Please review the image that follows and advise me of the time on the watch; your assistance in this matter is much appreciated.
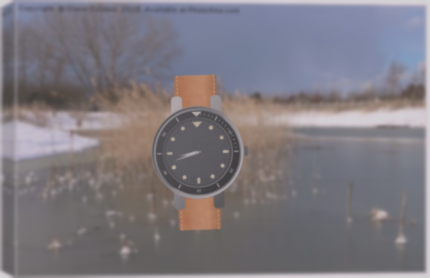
8:42
